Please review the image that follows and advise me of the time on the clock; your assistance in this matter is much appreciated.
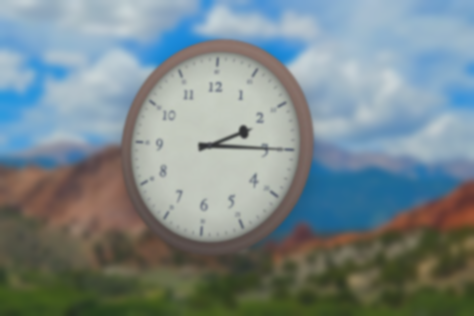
2:15
